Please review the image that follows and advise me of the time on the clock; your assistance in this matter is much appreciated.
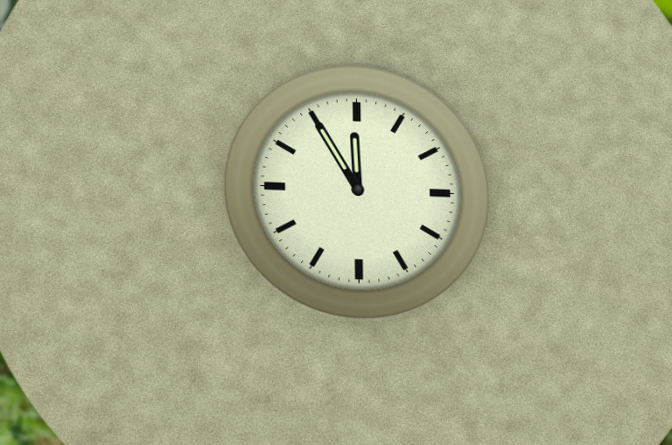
11:55
